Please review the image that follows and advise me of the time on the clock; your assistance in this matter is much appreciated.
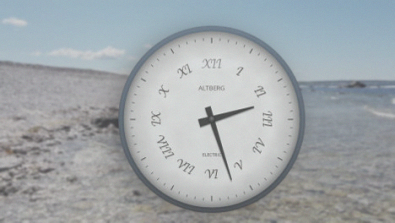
2:27
